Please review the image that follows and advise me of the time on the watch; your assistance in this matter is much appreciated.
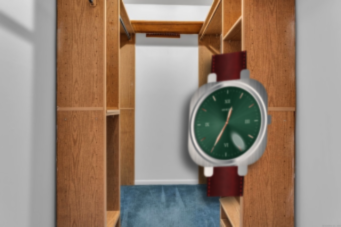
12:35
